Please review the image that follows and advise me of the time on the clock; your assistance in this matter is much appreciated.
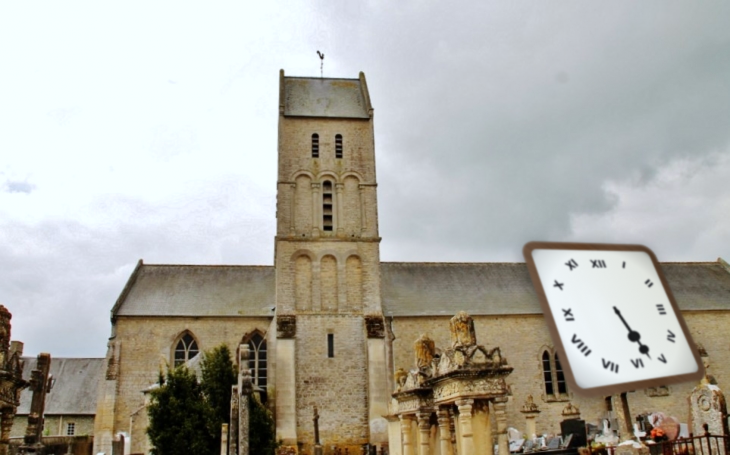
5:27
